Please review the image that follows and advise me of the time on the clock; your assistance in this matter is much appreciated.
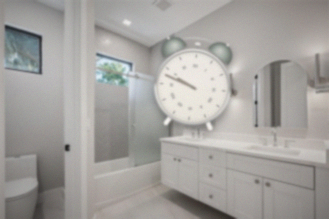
9:48
